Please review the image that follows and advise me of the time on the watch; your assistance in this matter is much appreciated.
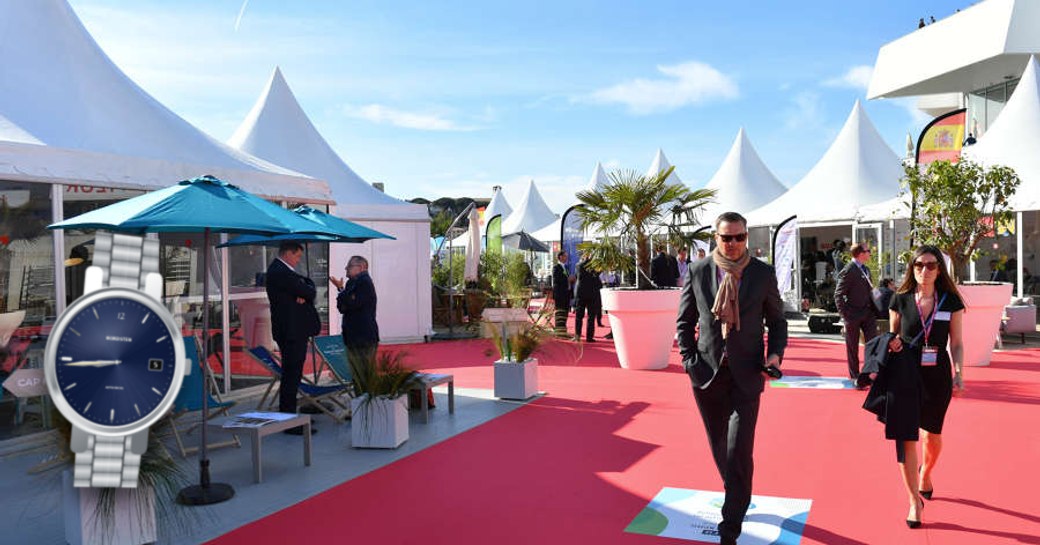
8:44
